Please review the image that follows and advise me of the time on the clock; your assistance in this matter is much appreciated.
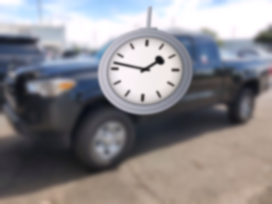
1:47
